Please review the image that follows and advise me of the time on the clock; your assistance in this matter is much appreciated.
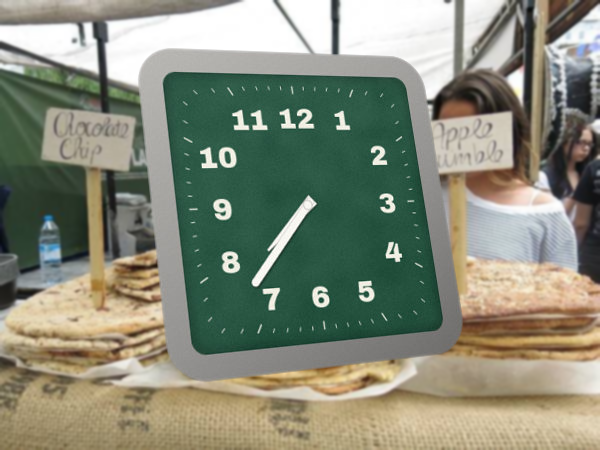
7:37
